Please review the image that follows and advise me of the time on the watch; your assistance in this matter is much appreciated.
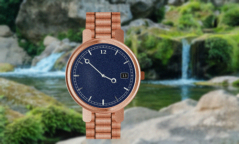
3:52
